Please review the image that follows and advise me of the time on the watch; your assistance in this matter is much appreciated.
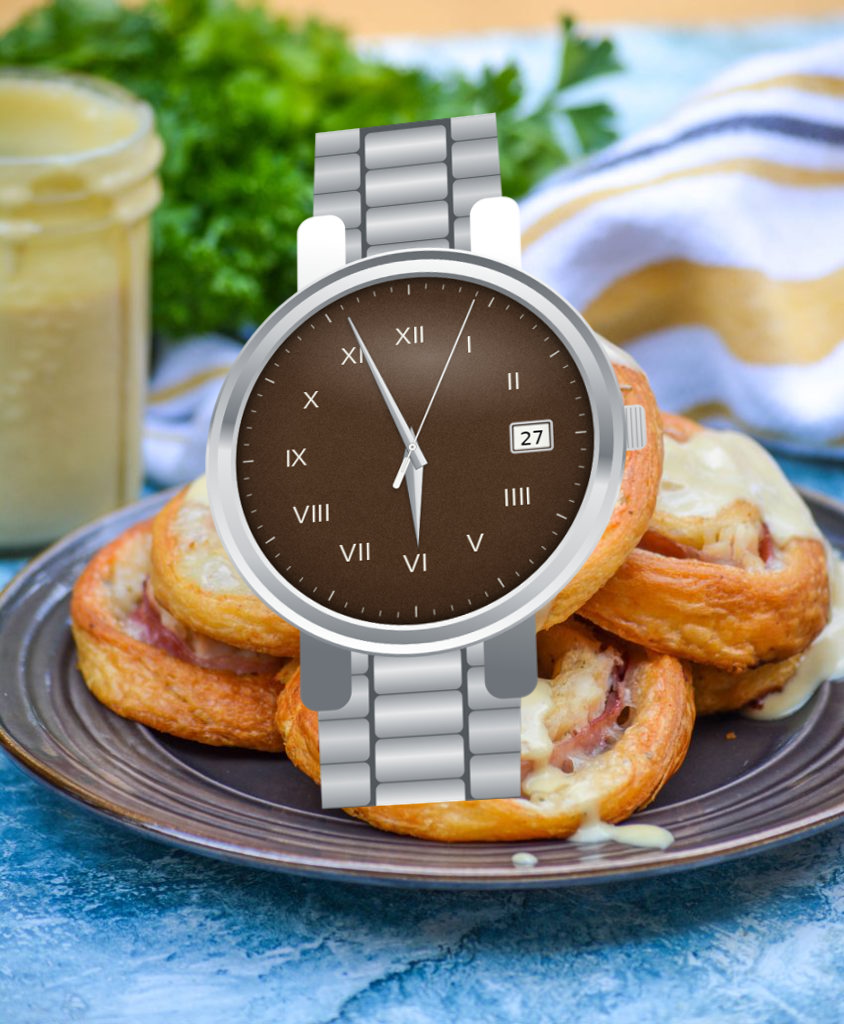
5:56:04
